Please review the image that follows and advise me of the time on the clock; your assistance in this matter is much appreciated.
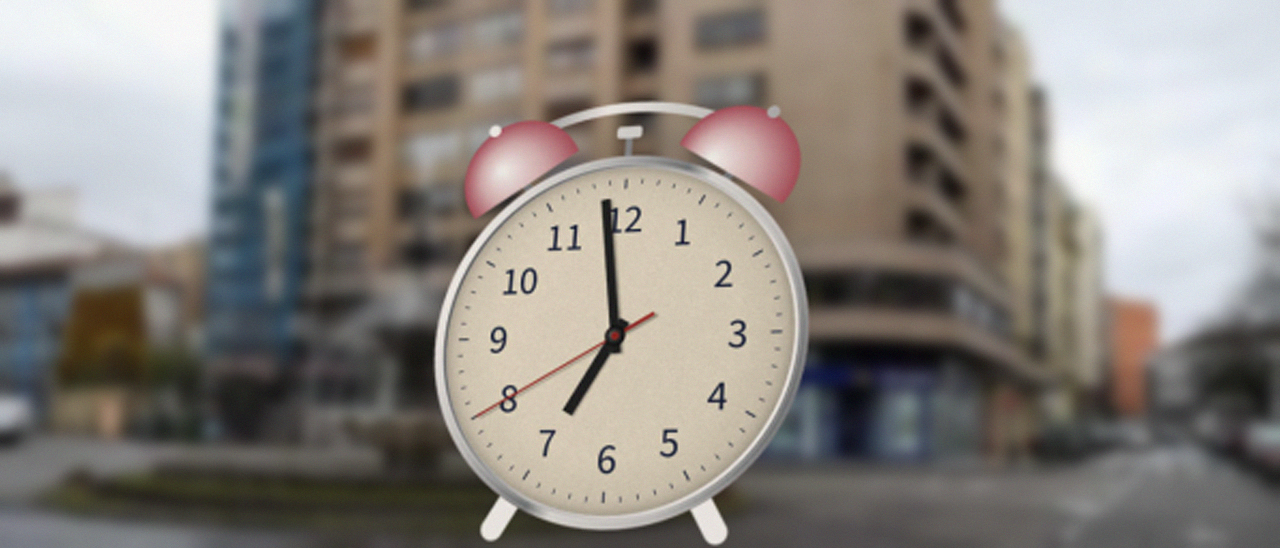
6:58:40
